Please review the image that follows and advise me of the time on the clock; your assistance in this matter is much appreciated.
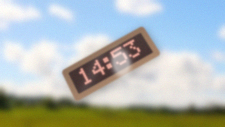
14:53
